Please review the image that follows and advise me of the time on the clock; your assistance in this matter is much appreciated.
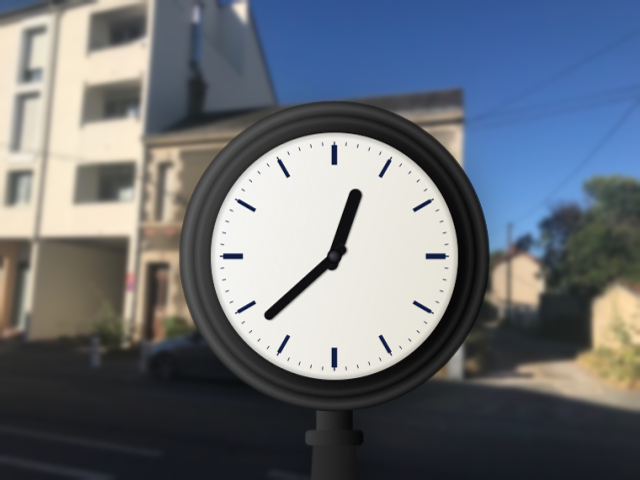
12:38
